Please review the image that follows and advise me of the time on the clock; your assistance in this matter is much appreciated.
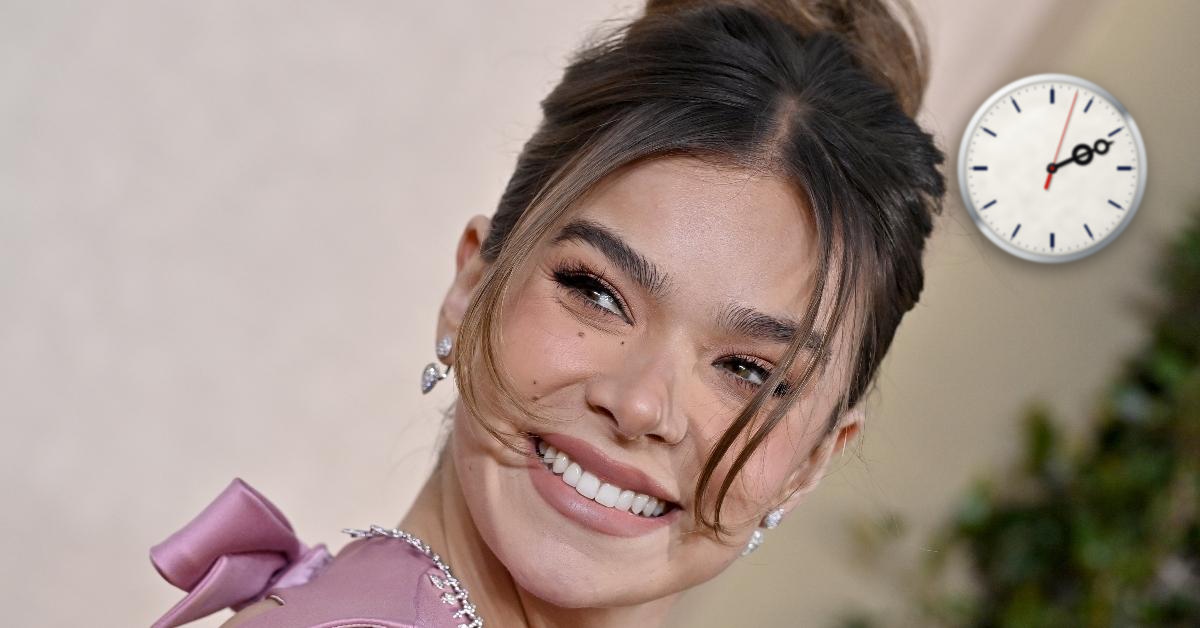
2:11:03
